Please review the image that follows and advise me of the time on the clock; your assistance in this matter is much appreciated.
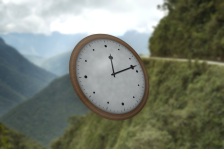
12:13
